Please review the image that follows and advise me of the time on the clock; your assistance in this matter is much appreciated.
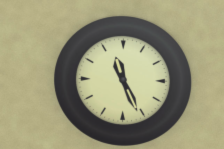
11:26
